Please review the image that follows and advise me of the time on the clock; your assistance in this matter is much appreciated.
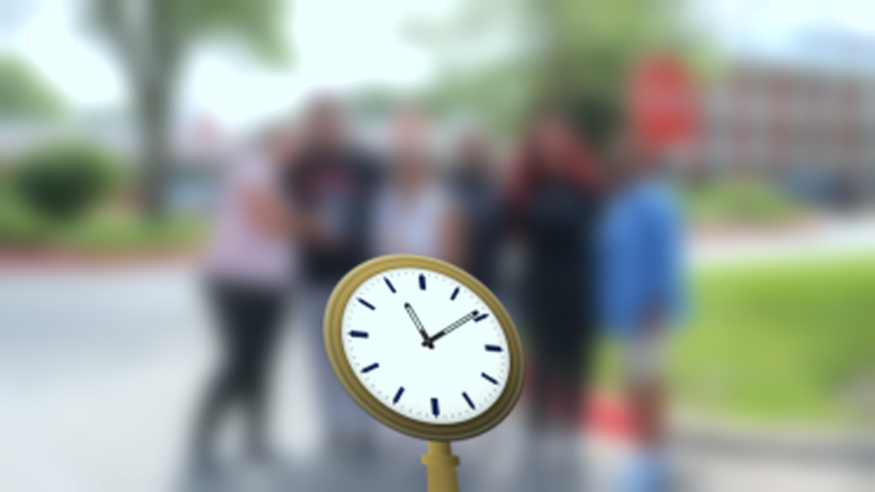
11:09
